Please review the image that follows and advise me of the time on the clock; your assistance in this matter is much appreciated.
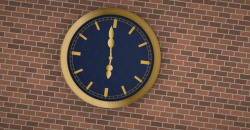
5:59
